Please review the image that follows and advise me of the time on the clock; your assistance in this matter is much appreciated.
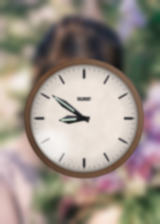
8:51
